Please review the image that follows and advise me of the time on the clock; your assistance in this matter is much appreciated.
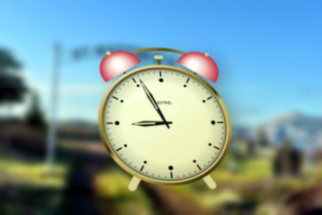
8:56
